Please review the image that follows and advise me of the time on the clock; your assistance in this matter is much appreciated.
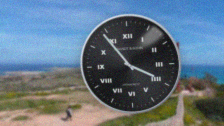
3:54
